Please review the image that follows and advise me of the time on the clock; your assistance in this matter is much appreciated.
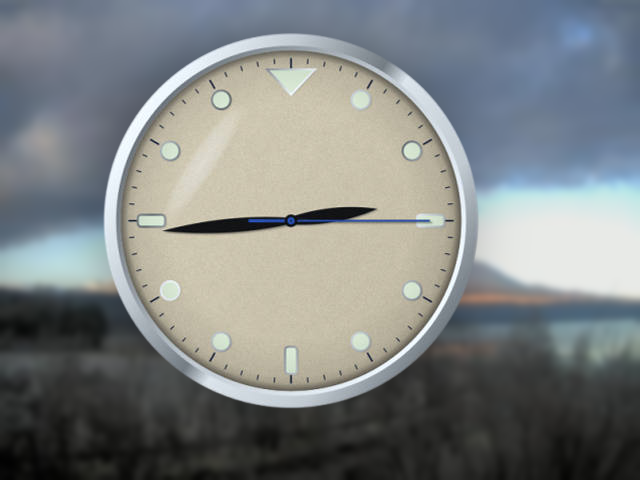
2:44:15
